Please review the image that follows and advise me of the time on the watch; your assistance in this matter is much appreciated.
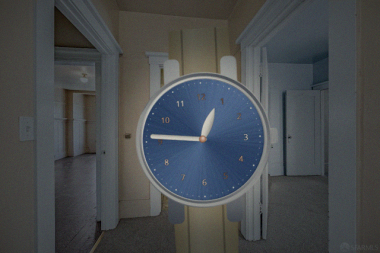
12:46
